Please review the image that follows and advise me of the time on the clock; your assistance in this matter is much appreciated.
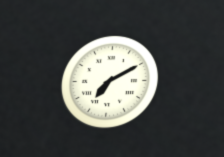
7:10
